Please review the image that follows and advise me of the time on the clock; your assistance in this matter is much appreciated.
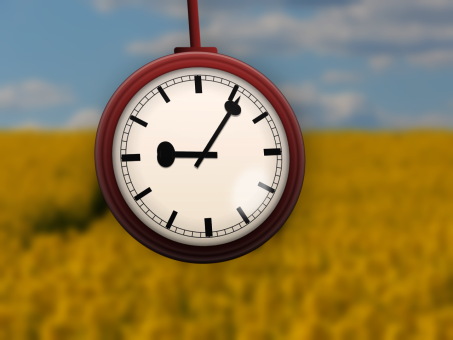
9:06
